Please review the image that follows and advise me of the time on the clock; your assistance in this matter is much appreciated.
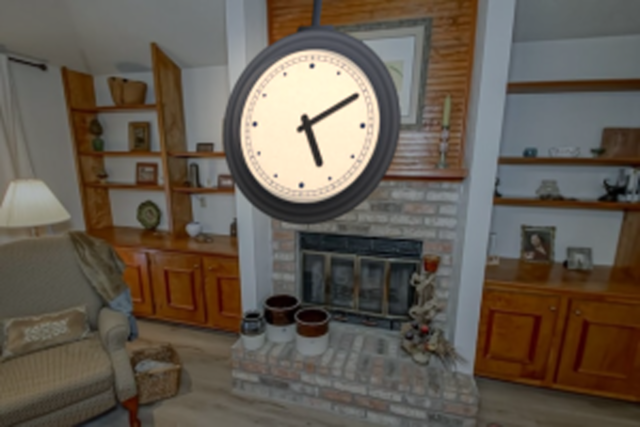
5:10
